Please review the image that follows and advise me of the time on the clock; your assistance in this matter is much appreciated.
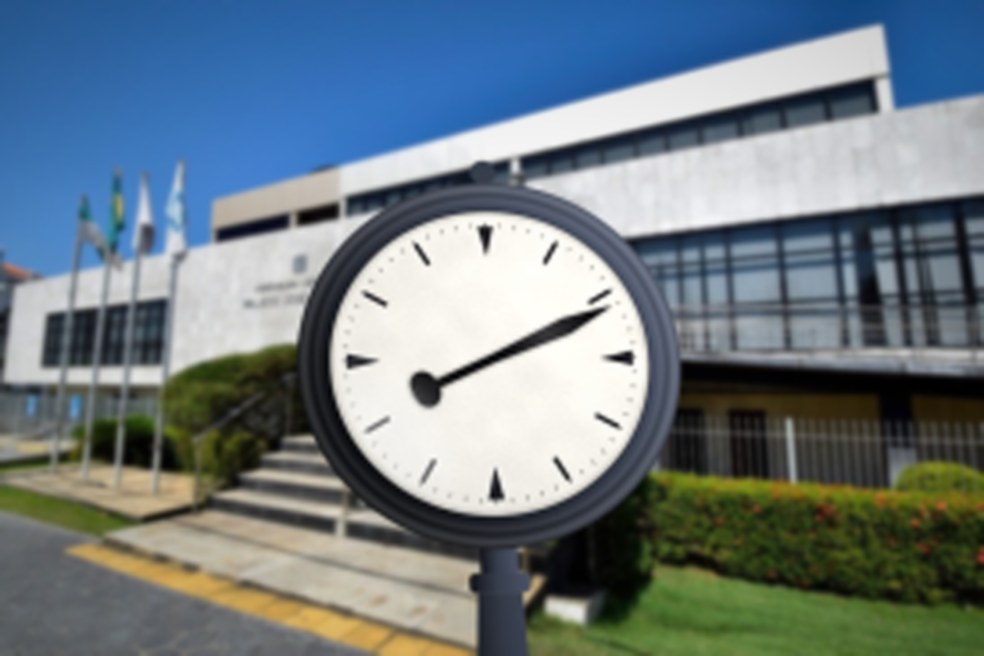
8:11
